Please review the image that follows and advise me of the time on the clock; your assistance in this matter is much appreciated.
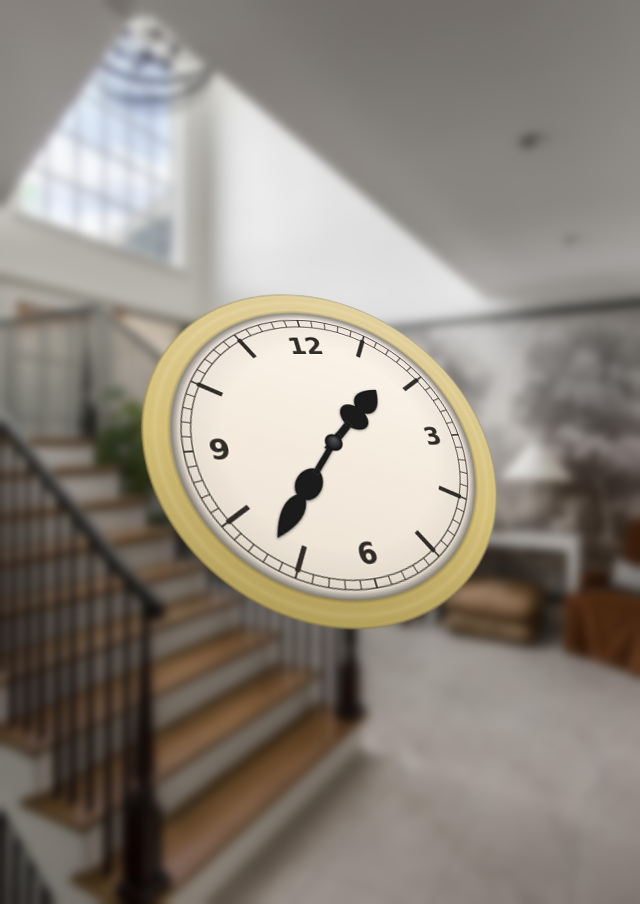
1:37
